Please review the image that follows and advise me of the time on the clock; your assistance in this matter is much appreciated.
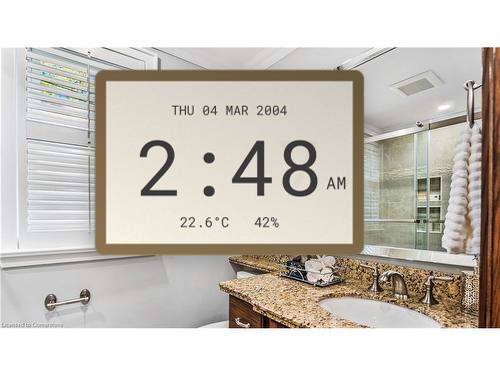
2:48
